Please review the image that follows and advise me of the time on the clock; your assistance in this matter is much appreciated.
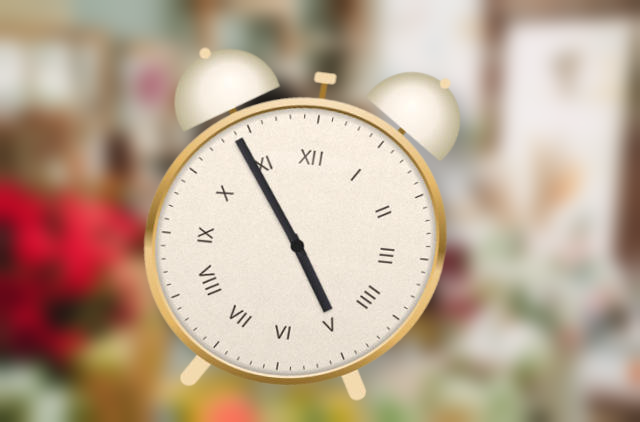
4:54
